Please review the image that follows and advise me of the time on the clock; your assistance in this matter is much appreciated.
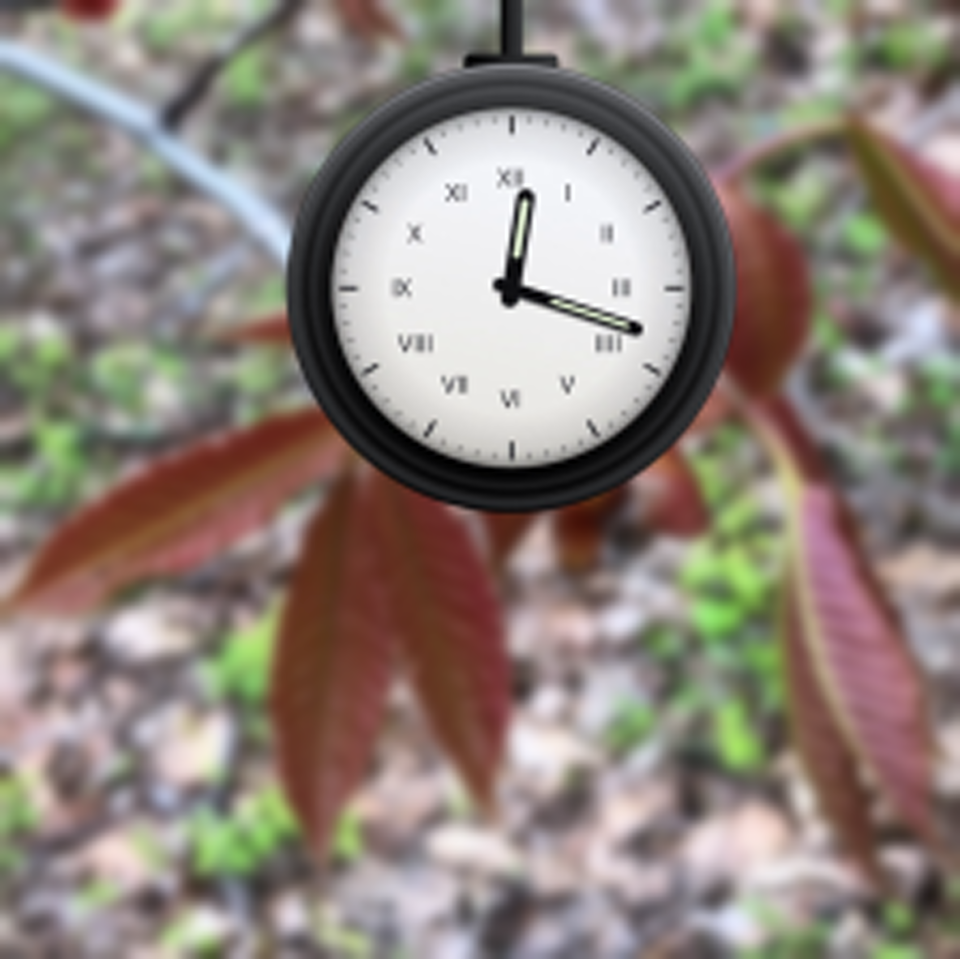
12:18
